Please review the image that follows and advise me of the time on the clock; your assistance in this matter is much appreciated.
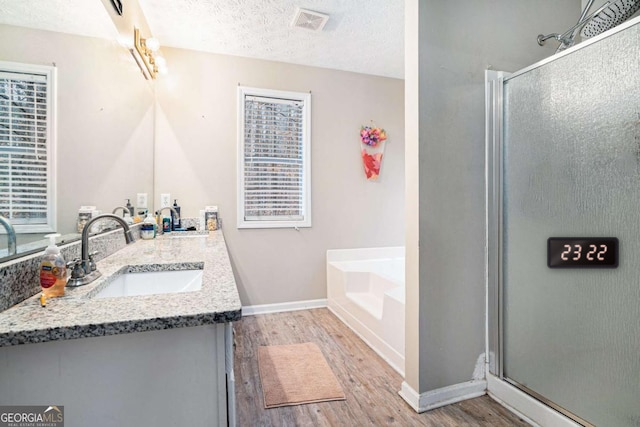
23:22
